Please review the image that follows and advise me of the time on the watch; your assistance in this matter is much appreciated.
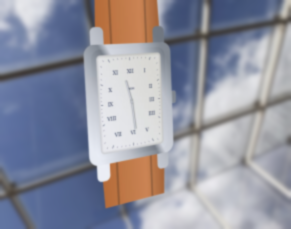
11:29
